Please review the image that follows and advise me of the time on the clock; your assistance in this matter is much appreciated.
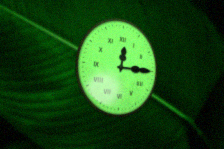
12:15
